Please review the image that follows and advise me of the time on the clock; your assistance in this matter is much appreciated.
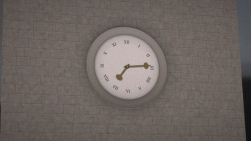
7:14
